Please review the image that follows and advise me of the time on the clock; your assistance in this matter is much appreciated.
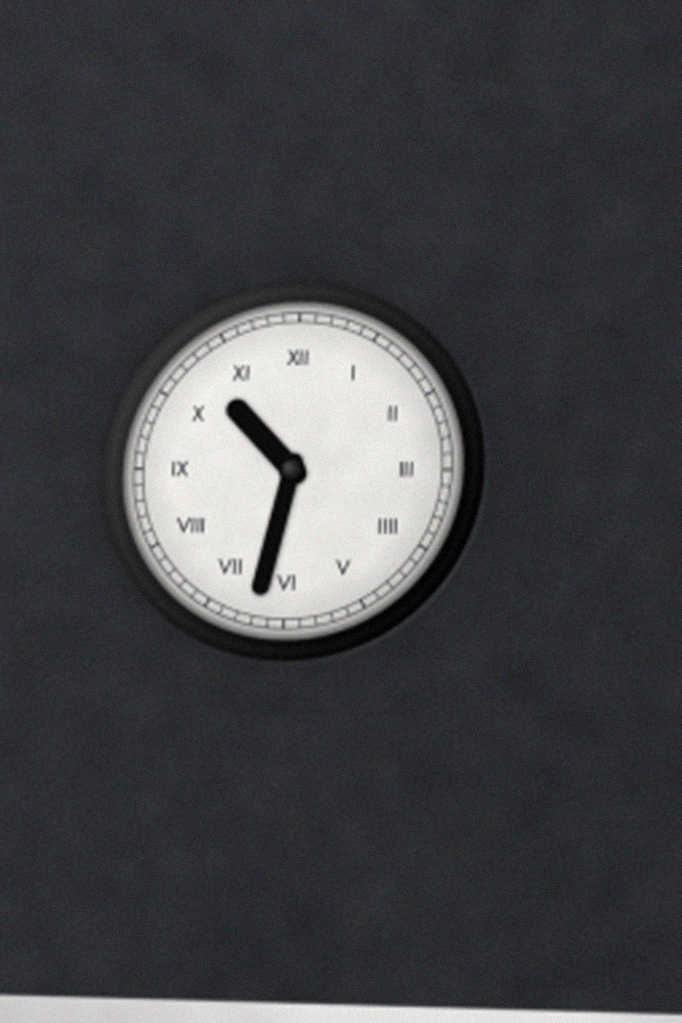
10:32
